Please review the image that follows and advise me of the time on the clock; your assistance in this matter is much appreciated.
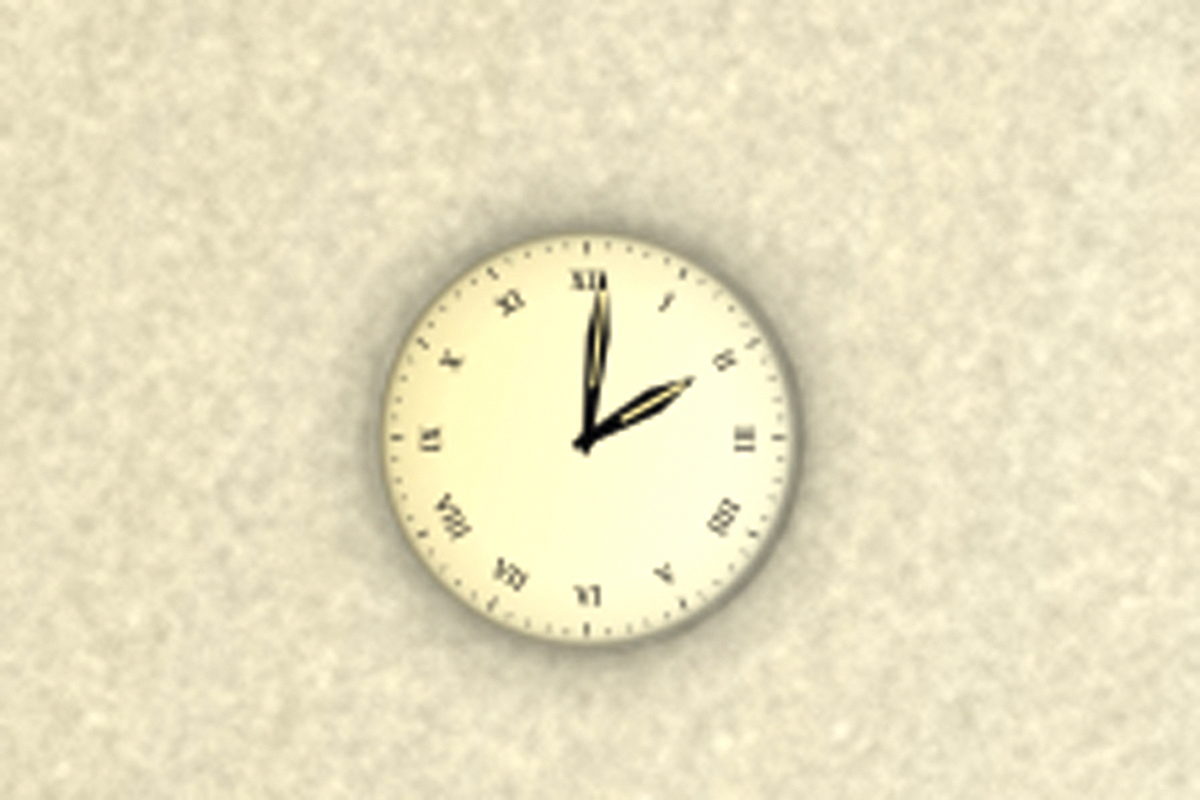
2:01
